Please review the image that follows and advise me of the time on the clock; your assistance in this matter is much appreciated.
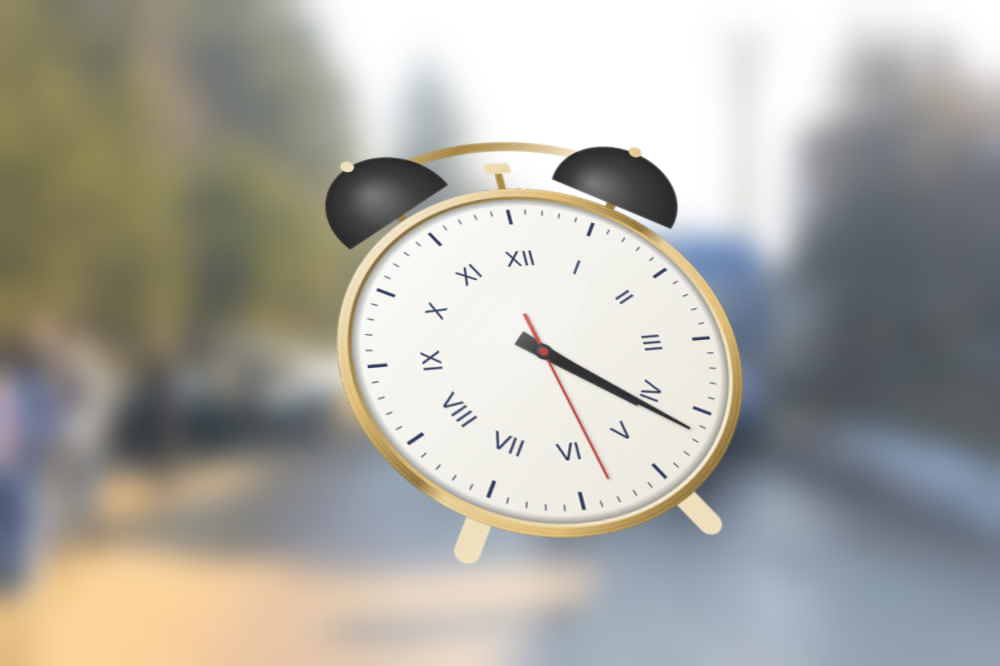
4:21:28
